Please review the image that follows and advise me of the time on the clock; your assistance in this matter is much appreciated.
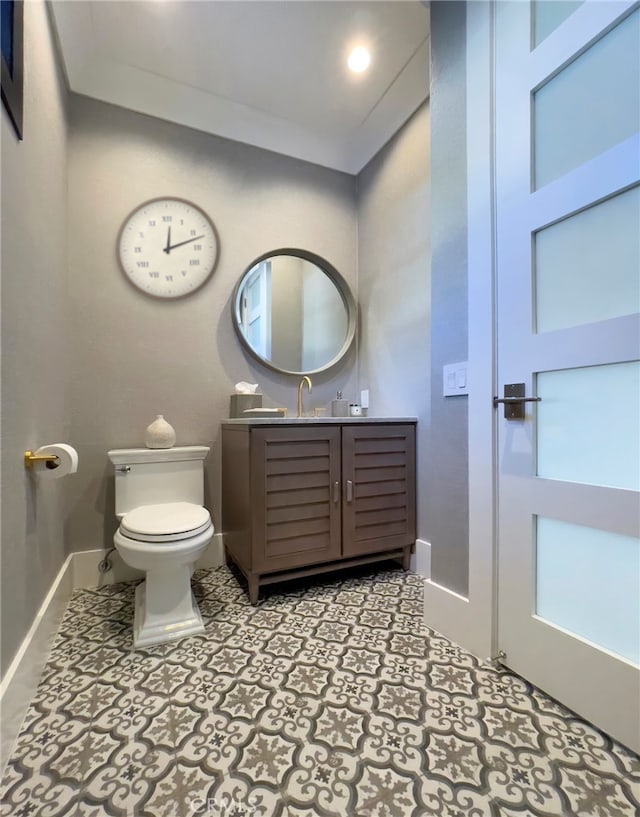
12:12
